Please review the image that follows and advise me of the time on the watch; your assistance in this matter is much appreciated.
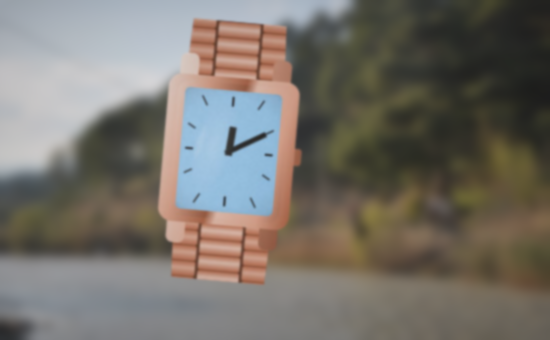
12:10
